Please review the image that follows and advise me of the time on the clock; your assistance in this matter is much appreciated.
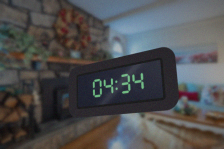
4:34
